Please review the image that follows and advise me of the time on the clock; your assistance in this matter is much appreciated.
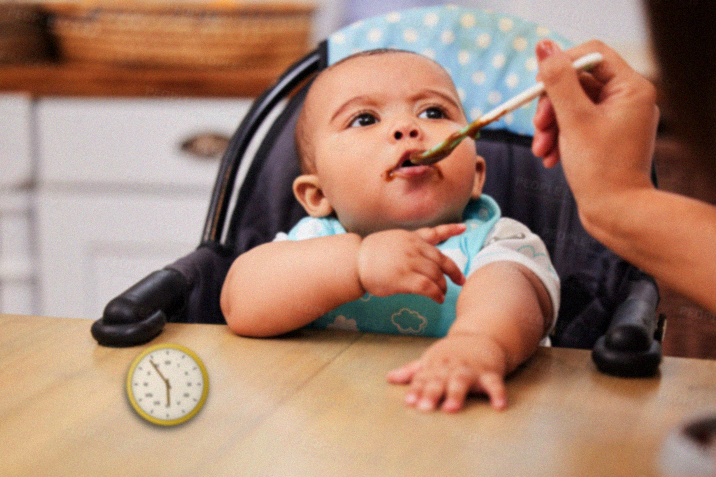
5:54
